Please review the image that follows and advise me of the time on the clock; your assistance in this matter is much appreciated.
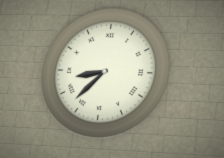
8:37
